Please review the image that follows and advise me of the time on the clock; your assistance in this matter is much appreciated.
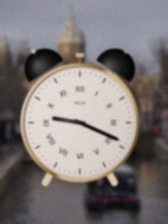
9:19
